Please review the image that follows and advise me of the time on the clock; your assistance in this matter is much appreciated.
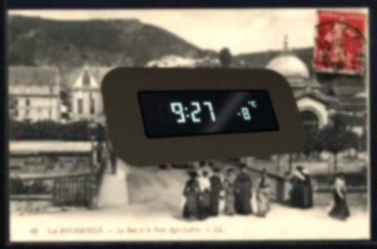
9:27
